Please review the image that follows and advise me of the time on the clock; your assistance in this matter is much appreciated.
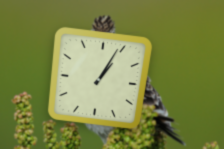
1:04
